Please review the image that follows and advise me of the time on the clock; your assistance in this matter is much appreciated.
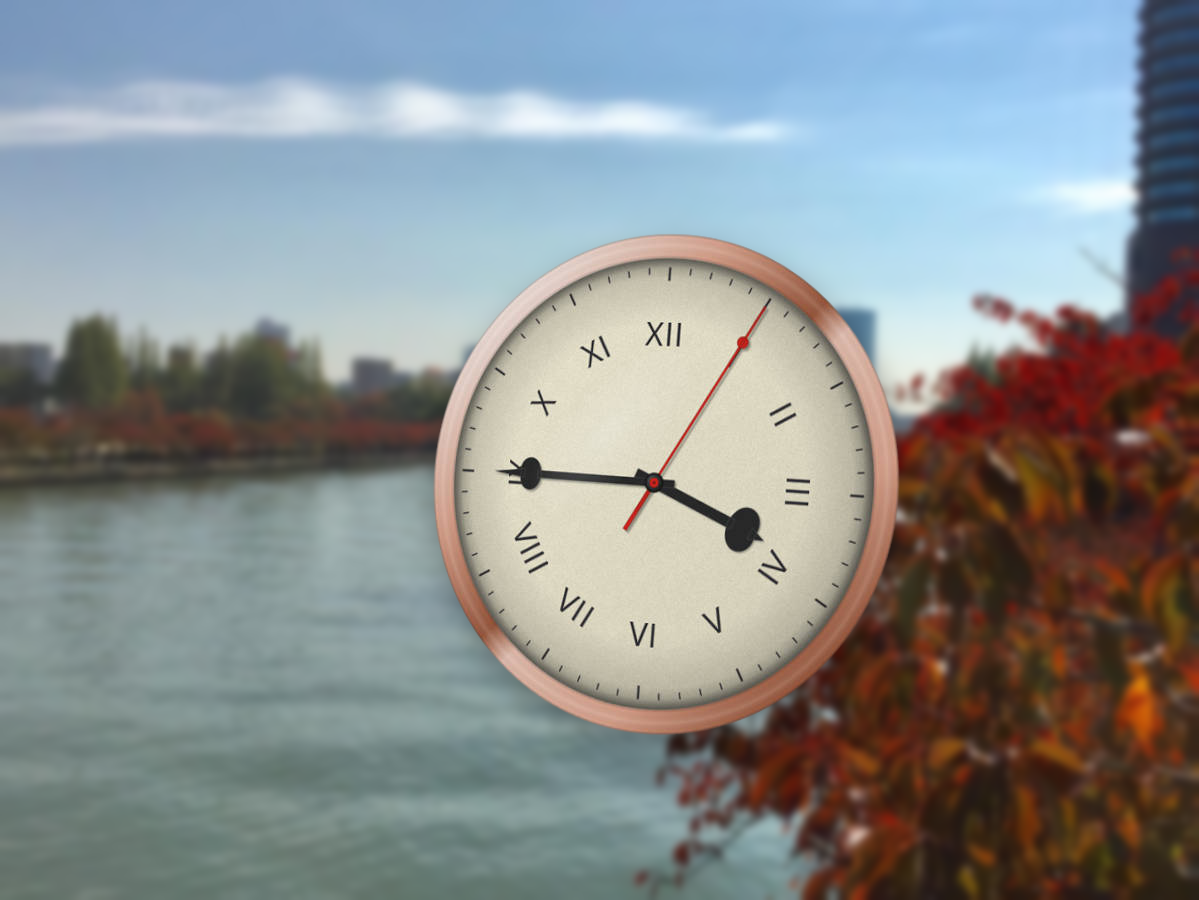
3:45:05
